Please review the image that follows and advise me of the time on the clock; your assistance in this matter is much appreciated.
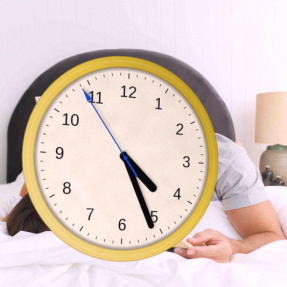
4:25:54
